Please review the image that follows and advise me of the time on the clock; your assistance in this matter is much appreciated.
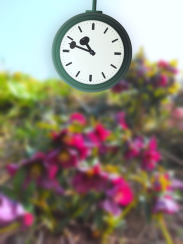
10:48
